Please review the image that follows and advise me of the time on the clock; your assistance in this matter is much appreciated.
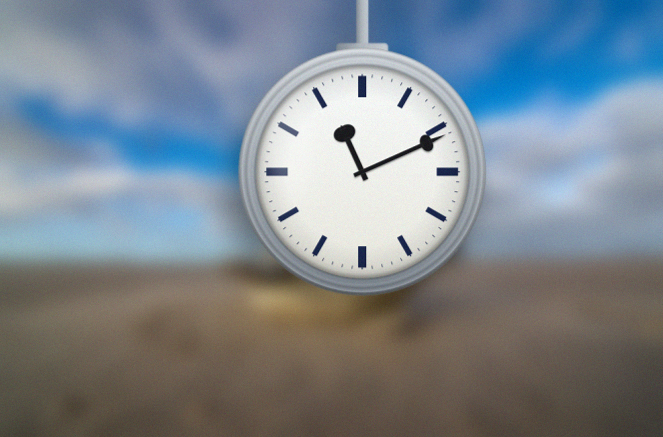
11:11
